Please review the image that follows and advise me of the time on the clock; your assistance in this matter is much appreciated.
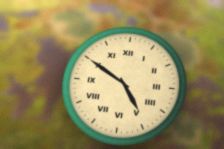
4:50
